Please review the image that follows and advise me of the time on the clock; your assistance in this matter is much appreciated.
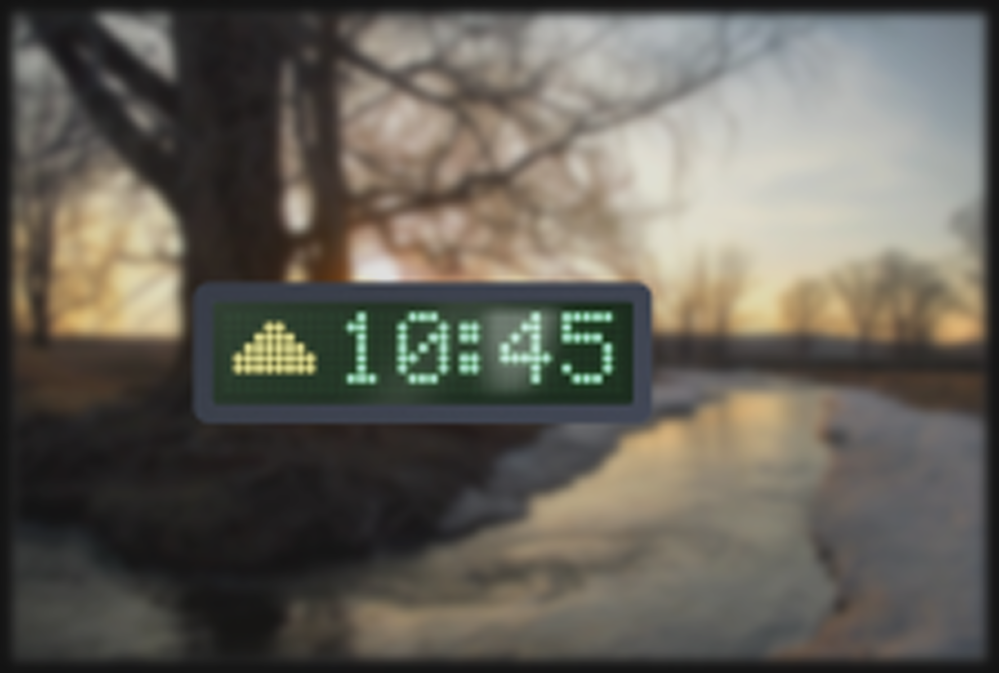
10:45
